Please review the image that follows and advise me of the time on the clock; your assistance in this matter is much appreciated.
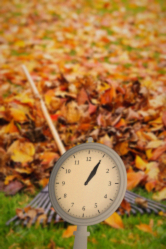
1:05
